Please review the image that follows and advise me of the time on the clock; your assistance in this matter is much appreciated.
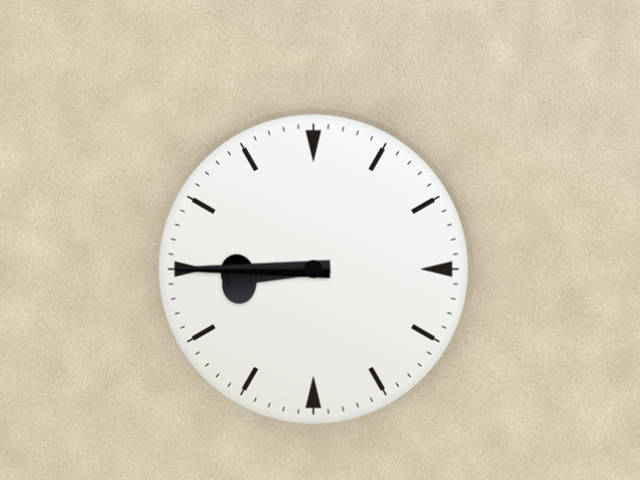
8:45
